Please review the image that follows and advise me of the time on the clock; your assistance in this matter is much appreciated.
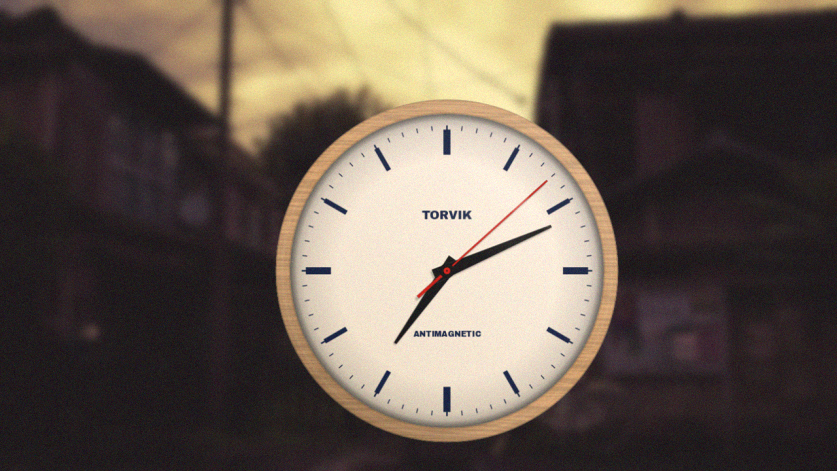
7:11:08
